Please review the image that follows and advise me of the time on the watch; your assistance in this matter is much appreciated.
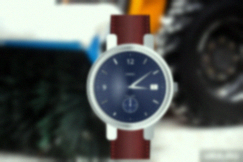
3:09
